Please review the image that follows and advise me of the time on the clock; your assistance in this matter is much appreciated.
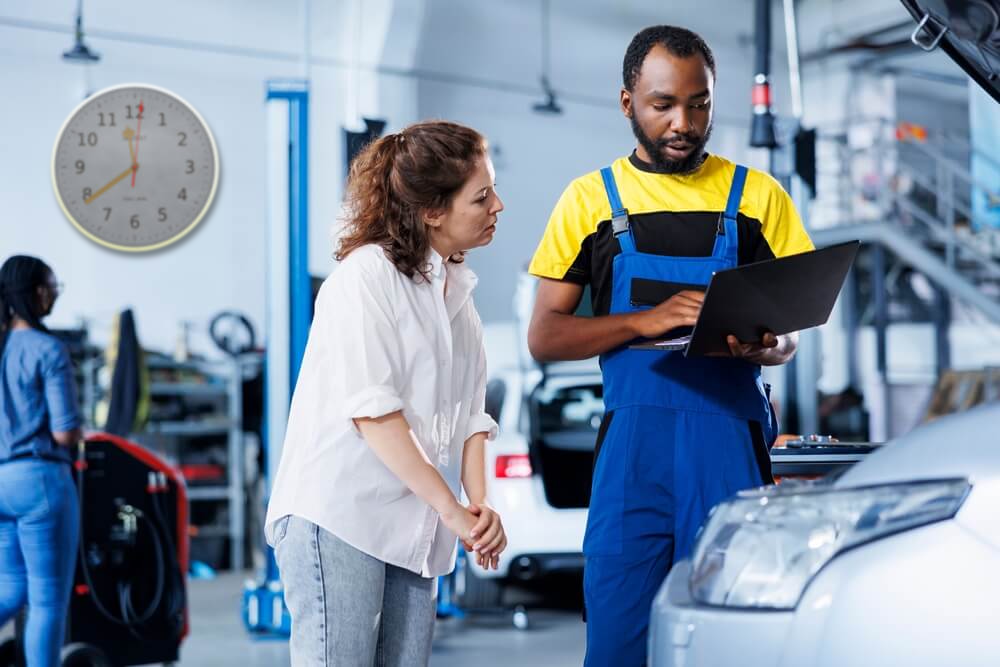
11:39:01
